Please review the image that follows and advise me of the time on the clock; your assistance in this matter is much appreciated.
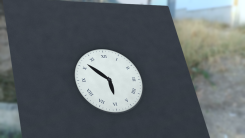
5:52
